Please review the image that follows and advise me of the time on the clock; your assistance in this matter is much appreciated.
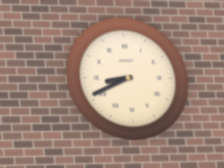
8:41
